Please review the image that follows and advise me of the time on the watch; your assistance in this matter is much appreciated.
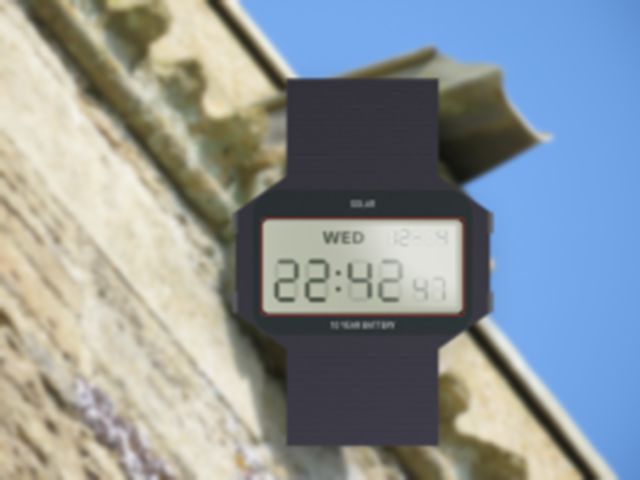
22:42:47
